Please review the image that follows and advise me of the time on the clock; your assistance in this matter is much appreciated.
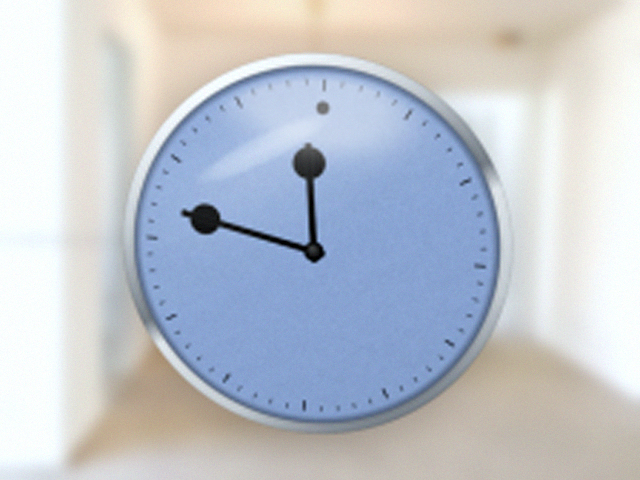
11:47
